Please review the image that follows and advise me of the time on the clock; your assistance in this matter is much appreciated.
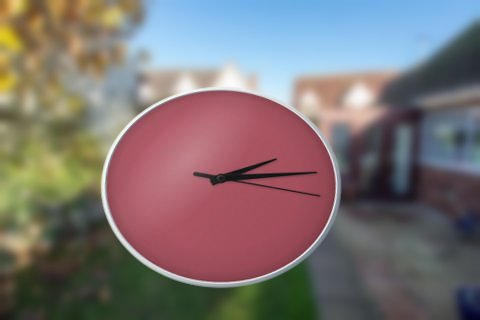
2:14:17
